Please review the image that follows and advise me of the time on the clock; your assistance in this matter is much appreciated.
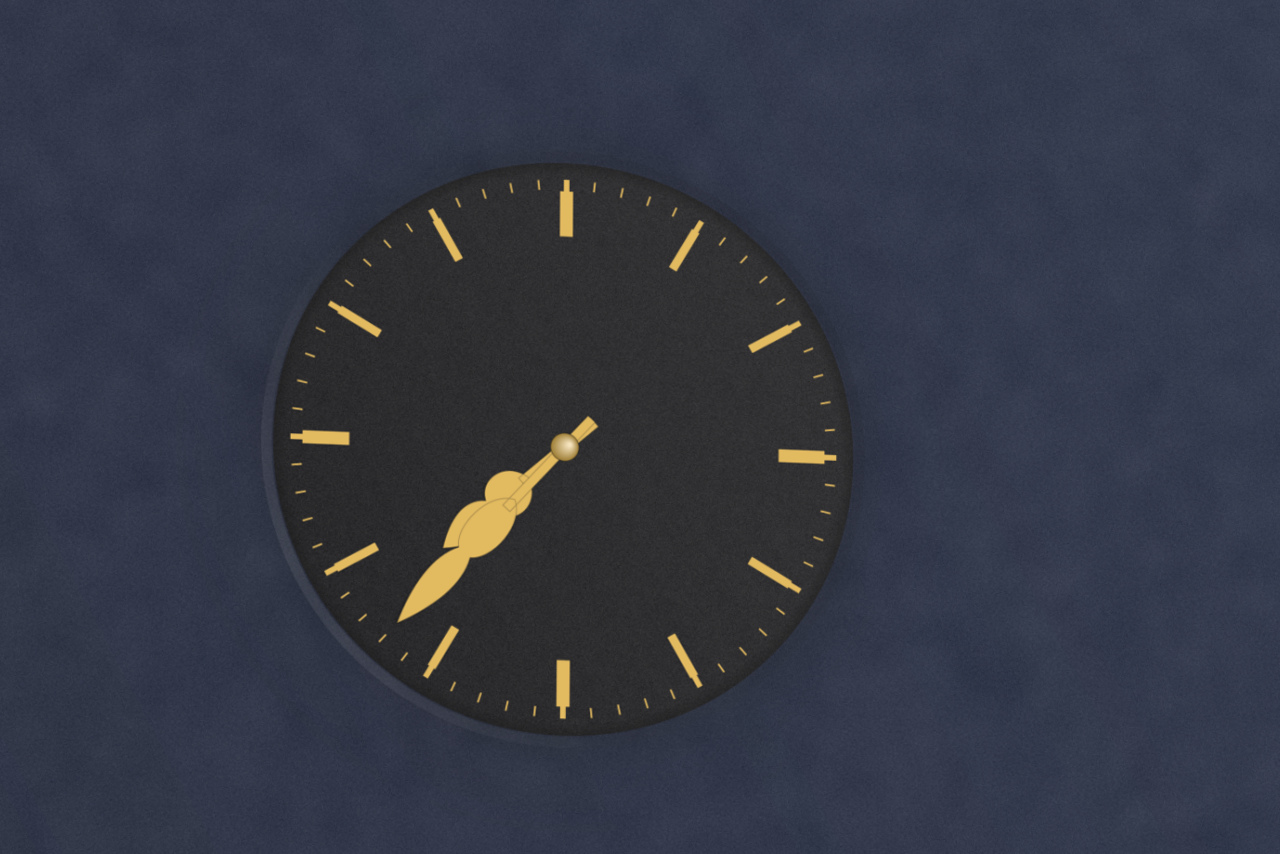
7:37
